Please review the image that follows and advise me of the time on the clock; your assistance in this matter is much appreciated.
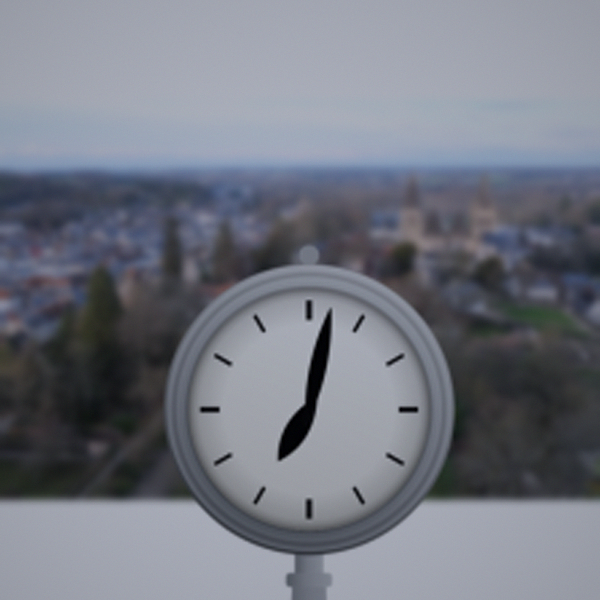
7:02
